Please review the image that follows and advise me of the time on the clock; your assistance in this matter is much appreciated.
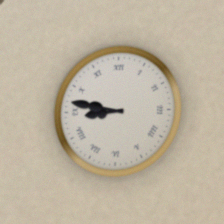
8:47
